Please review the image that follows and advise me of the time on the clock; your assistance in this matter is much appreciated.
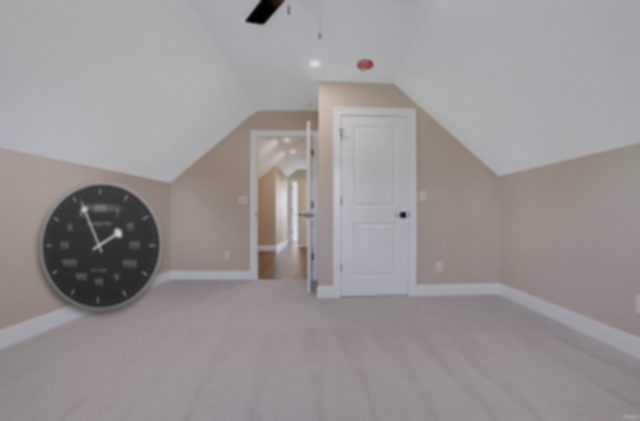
1:56
